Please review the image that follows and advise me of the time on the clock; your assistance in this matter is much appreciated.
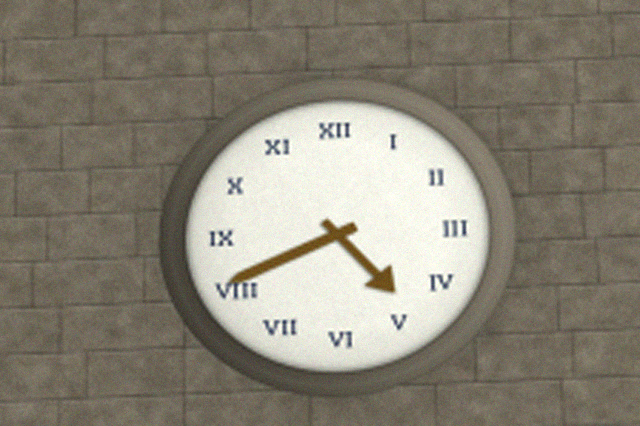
4:41
